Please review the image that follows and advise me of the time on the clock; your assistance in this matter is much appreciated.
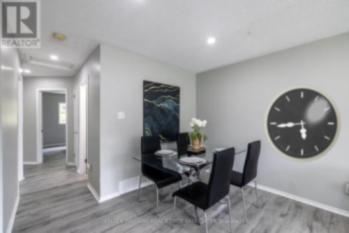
5:44
